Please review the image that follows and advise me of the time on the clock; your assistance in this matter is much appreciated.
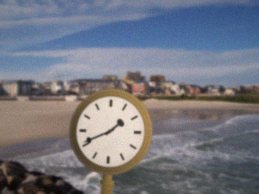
1:41
